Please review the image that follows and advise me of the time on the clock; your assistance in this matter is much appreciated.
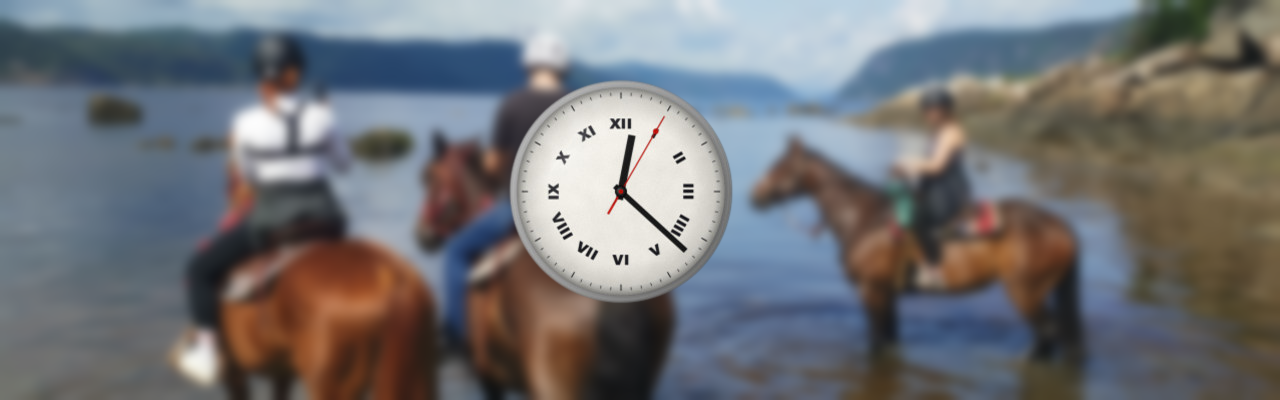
12:22:05
